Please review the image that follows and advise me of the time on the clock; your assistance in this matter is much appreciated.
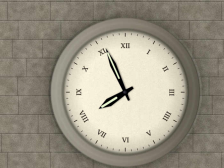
7:56
